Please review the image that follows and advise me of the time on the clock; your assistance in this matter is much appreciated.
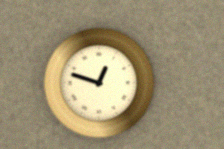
12:48
